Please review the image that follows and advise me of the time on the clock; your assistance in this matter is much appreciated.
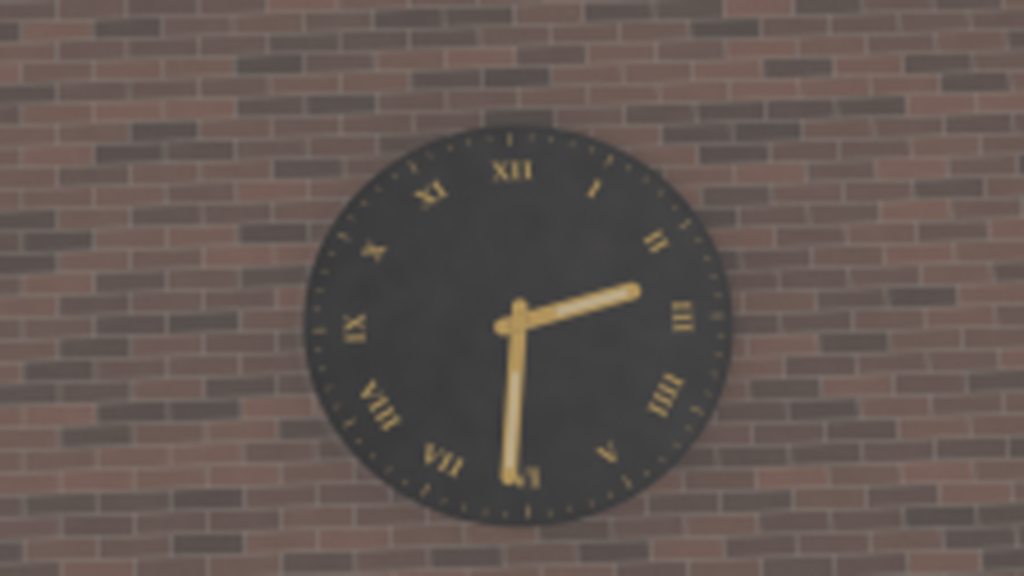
2:31
